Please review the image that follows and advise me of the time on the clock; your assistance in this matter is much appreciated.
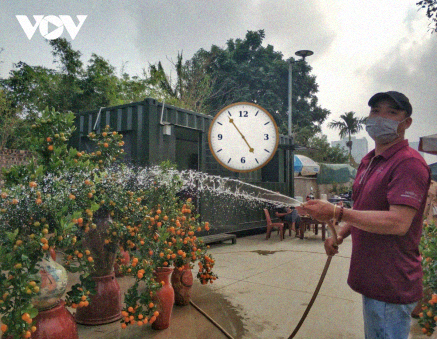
4:54
